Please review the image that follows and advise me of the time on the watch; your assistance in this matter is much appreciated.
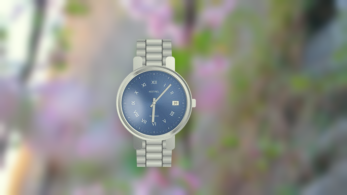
6:07
